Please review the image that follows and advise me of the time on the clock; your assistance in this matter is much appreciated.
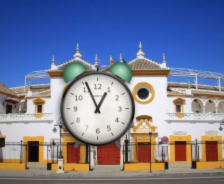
12:56
